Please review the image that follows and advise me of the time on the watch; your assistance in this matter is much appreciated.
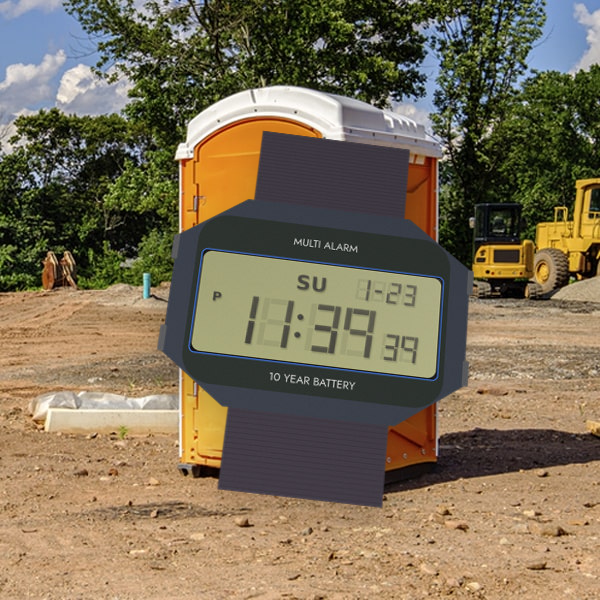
11:39:39
